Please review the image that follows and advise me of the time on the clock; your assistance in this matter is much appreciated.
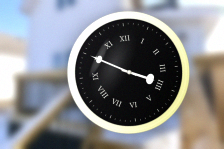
3:50
